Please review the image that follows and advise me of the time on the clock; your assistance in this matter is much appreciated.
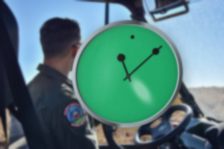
11:07
